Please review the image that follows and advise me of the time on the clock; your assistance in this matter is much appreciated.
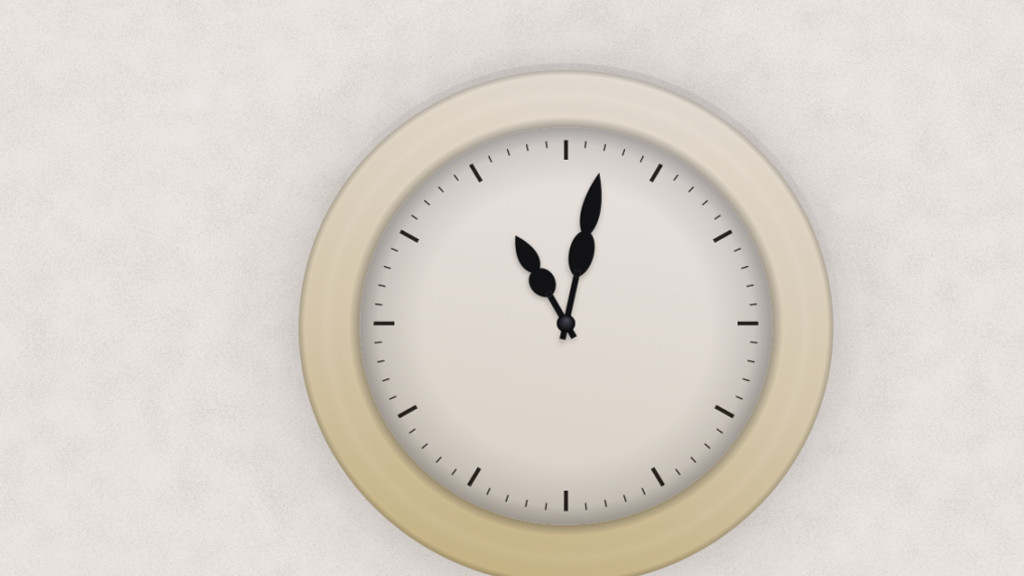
11:02
